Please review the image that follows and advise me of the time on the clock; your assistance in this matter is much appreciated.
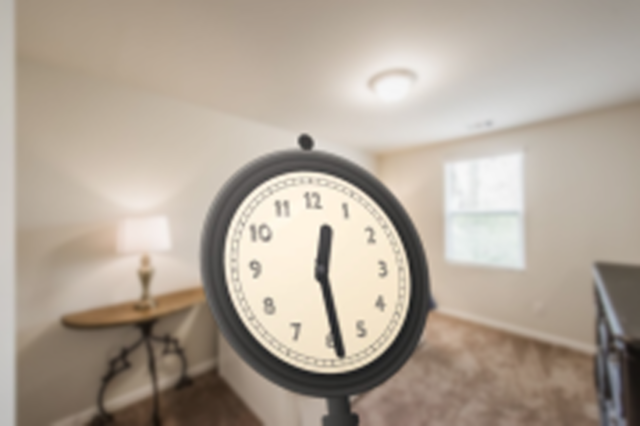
12:29
